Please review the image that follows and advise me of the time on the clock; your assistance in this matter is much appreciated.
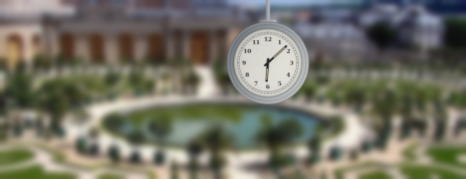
6:08
